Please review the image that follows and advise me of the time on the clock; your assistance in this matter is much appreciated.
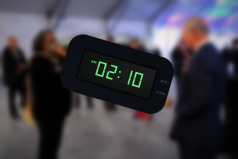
2:10
